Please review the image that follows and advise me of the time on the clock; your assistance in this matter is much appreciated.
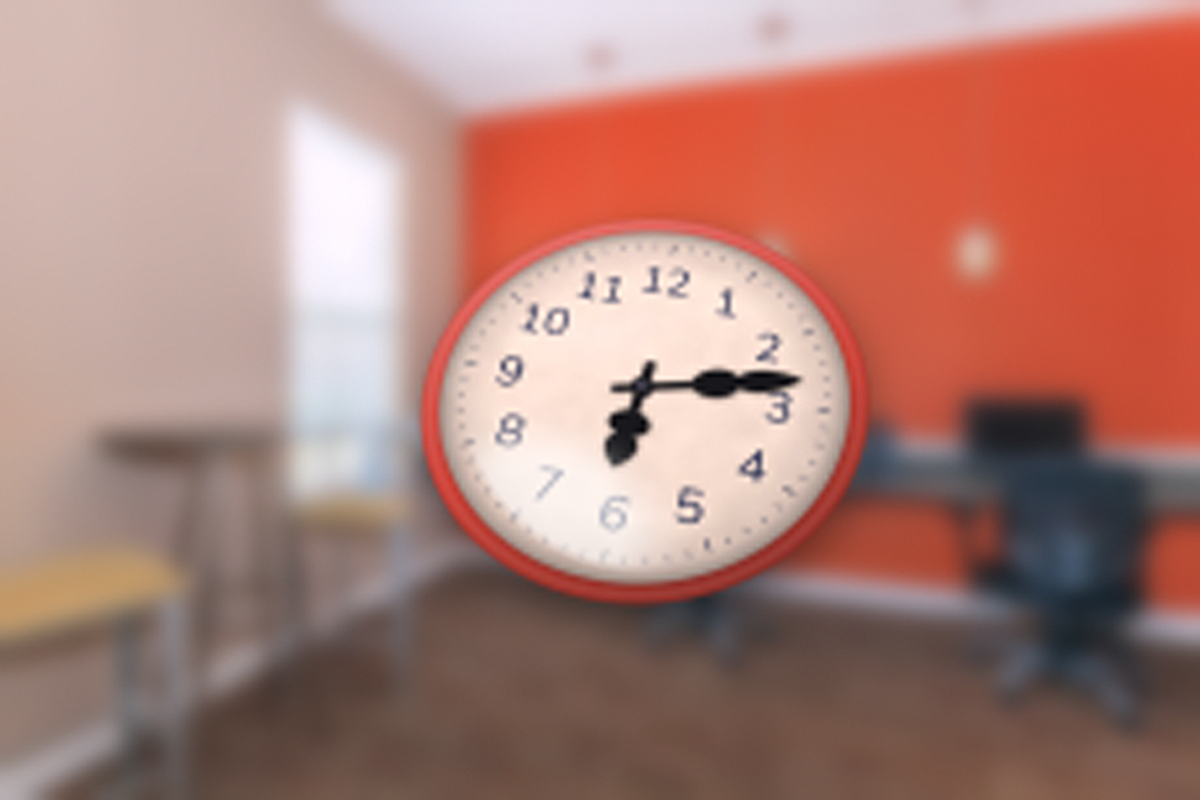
6:13
